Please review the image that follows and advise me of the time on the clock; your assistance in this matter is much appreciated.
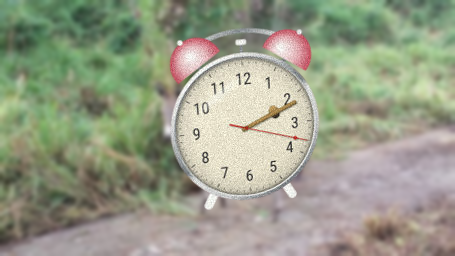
2:11:18
